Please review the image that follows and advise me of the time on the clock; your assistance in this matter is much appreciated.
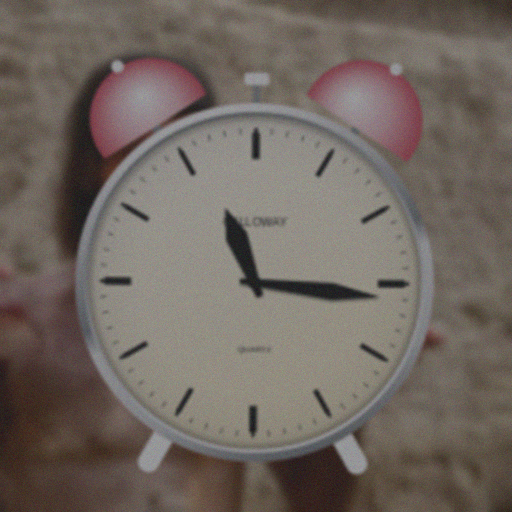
11:16
